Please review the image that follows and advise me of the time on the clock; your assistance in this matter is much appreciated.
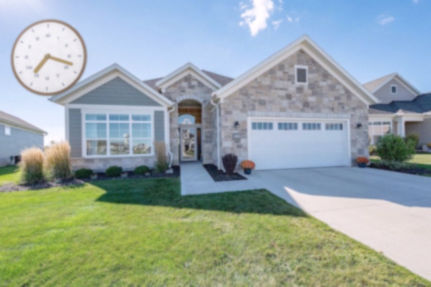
7:18
